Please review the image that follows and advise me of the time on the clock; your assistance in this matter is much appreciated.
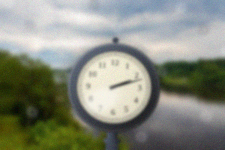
2:12
